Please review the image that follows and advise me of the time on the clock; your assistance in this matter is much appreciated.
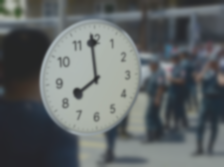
7:59
